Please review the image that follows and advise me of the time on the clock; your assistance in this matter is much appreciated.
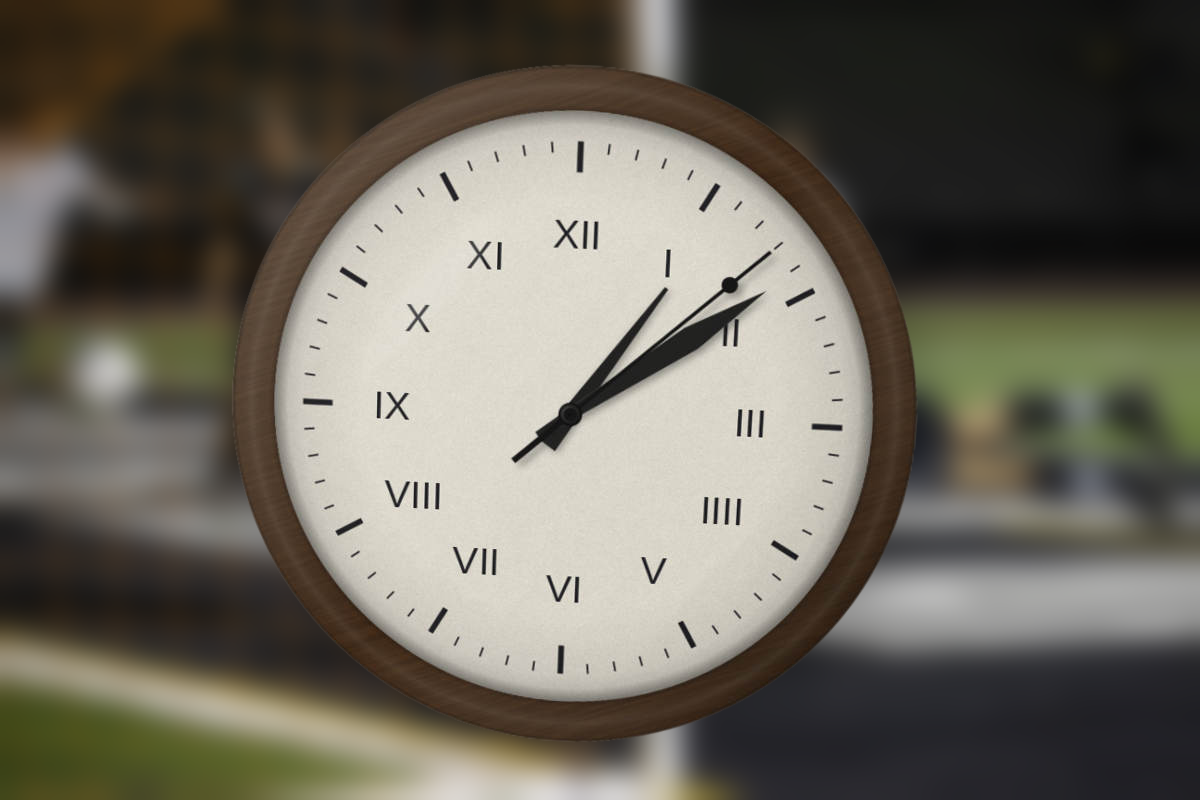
1:09:08
